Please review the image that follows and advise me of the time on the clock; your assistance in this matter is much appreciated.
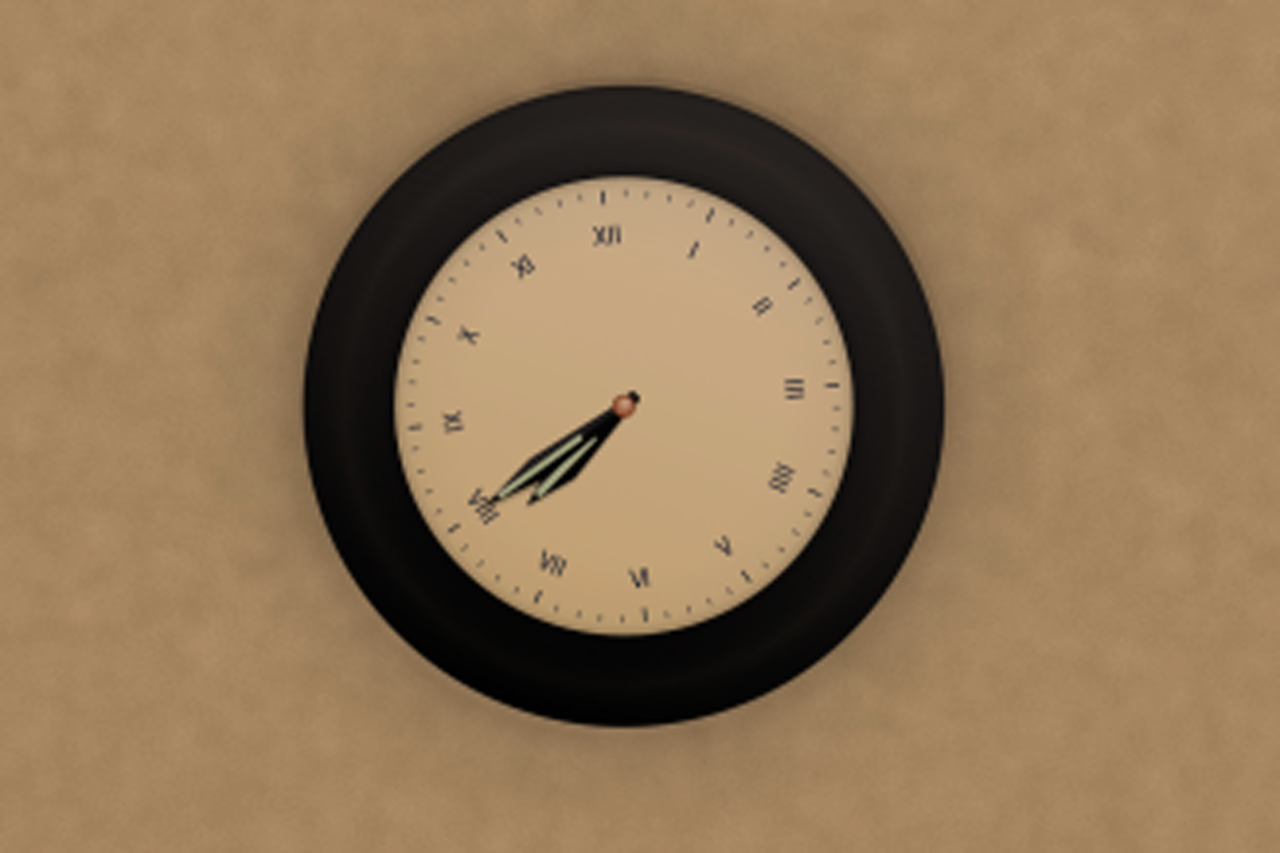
7:40
